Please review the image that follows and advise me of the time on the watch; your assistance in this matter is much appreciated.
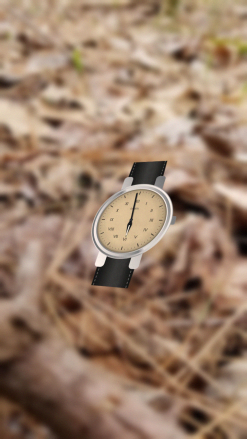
5:59
